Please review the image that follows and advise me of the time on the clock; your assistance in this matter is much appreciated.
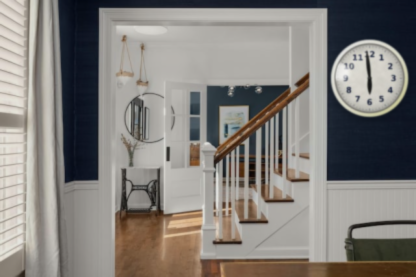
5:59
